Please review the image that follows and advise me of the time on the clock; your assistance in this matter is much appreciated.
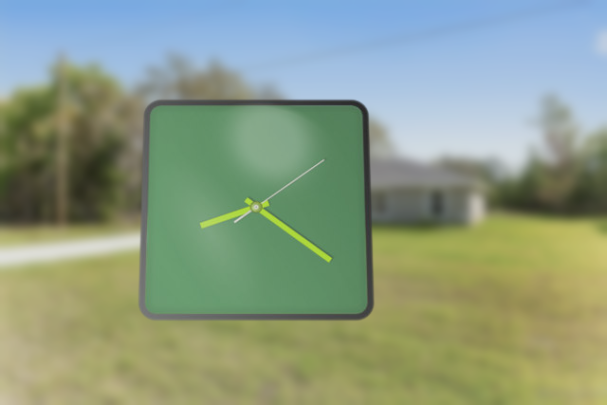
8:21:09
